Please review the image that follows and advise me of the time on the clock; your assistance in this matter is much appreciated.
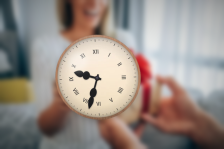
9:33
